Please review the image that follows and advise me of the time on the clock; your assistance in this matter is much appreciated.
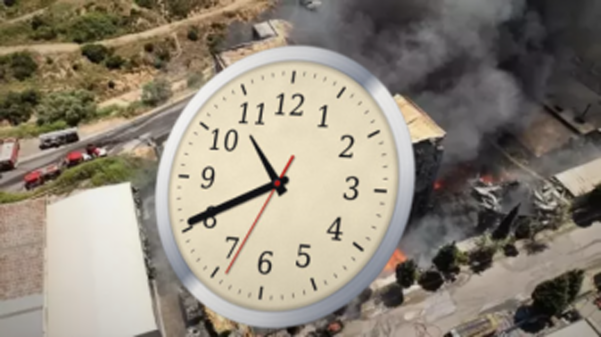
10:40:34
